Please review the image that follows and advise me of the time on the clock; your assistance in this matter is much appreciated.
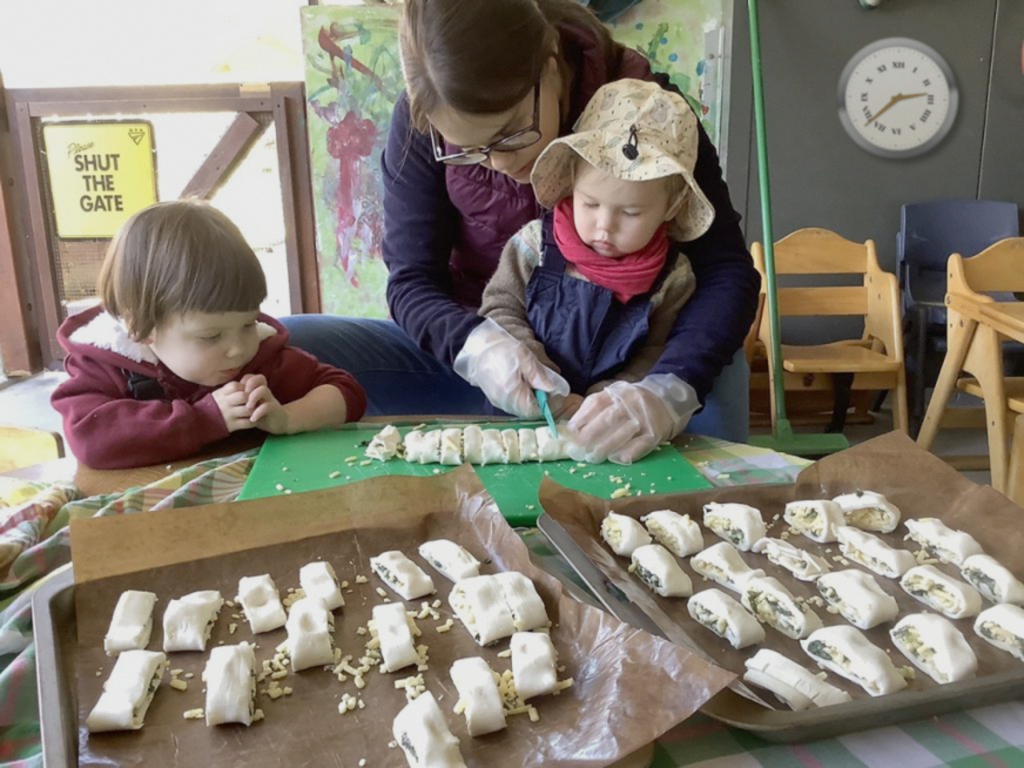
2:38
